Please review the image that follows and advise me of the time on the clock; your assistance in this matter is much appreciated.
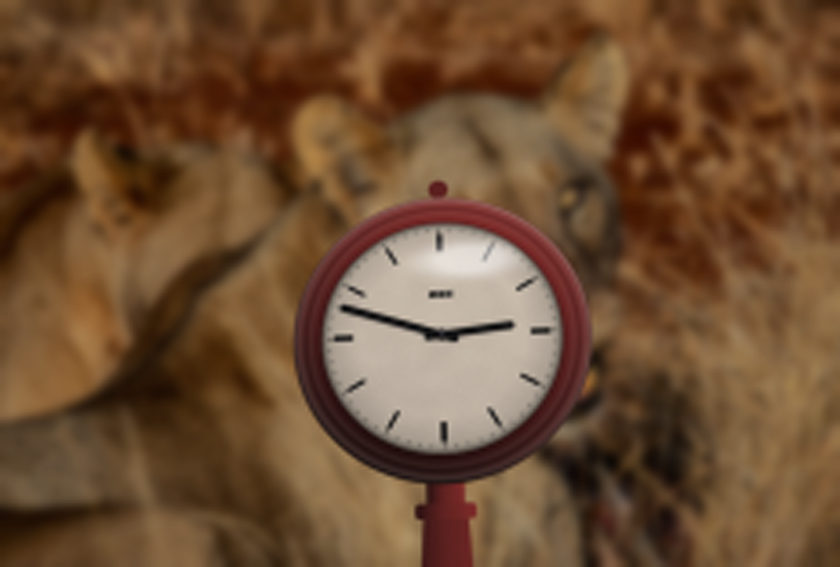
2:48
